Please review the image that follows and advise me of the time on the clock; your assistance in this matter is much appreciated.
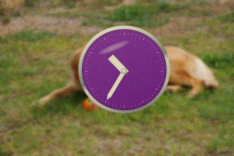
10:35
